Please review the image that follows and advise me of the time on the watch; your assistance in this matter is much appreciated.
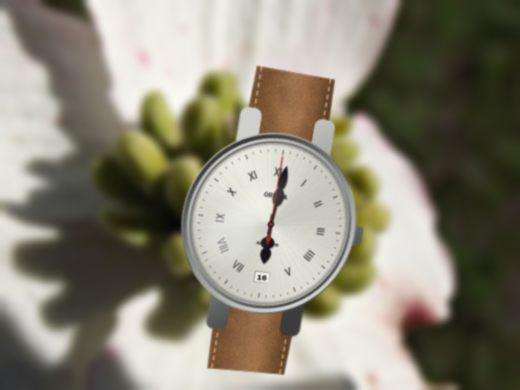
6:01:00
